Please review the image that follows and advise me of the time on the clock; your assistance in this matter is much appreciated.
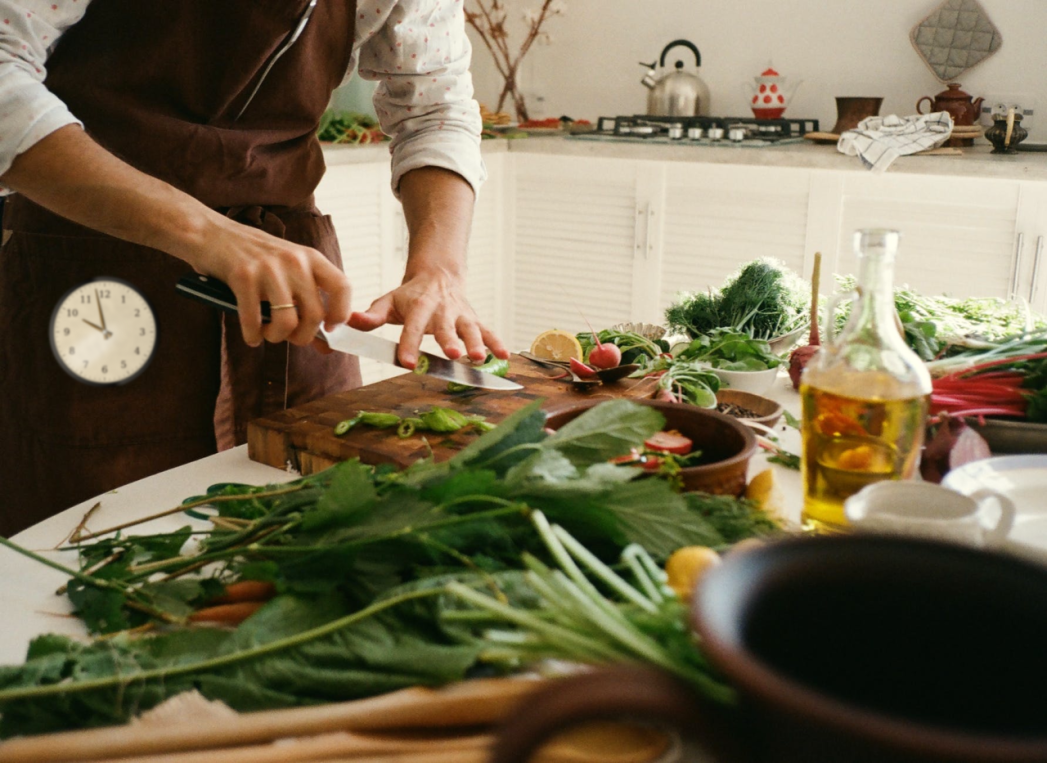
9:58
